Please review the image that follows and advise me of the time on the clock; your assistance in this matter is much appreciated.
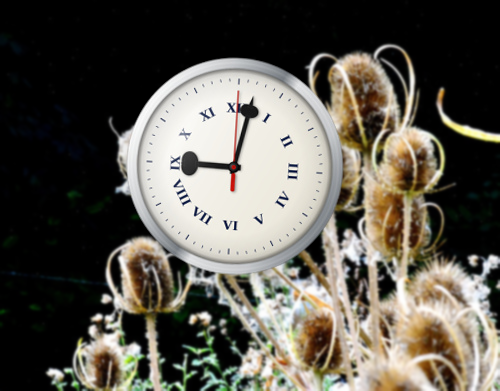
9:02:00
